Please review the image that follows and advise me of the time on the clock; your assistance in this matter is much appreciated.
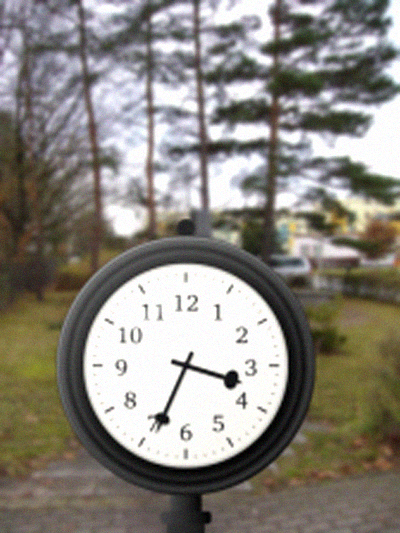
3:34
